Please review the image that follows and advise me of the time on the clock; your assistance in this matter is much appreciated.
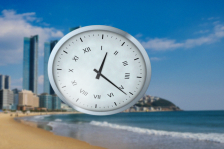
1:26
